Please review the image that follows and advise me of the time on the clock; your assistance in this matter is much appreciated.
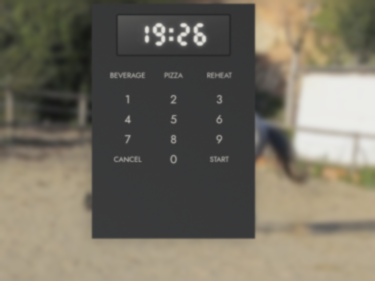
19:26
